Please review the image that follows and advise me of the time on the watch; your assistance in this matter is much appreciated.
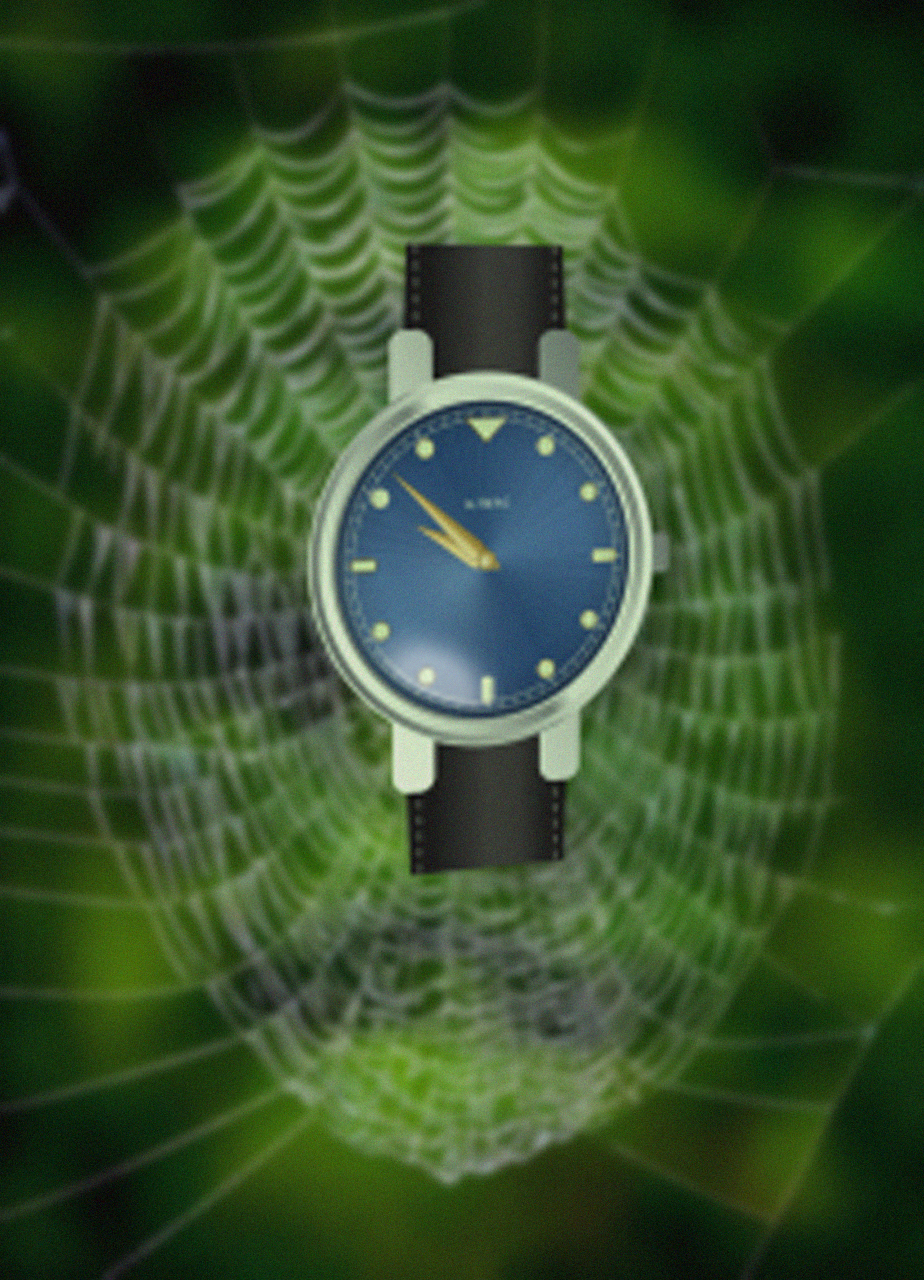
9:52
